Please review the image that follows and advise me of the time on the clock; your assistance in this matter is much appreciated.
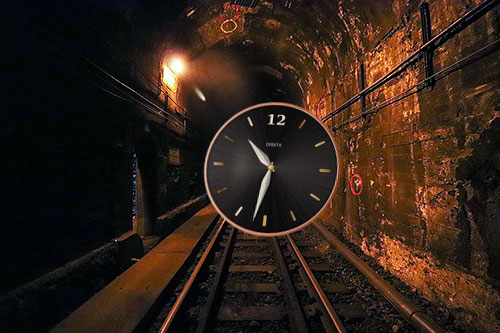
10:32
